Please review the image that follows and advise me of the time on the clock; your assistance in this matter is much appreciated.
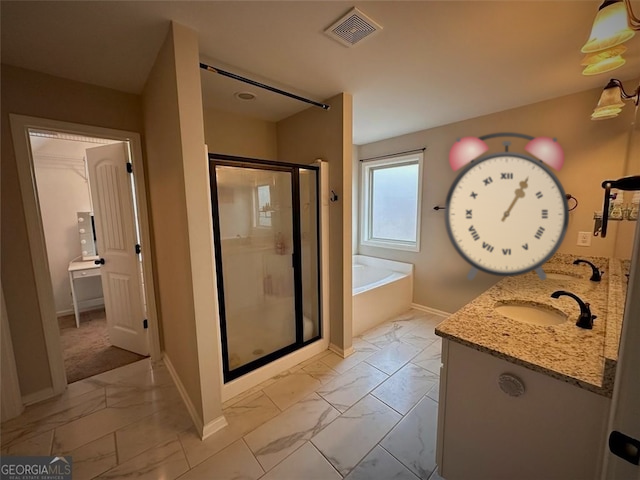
1:05
